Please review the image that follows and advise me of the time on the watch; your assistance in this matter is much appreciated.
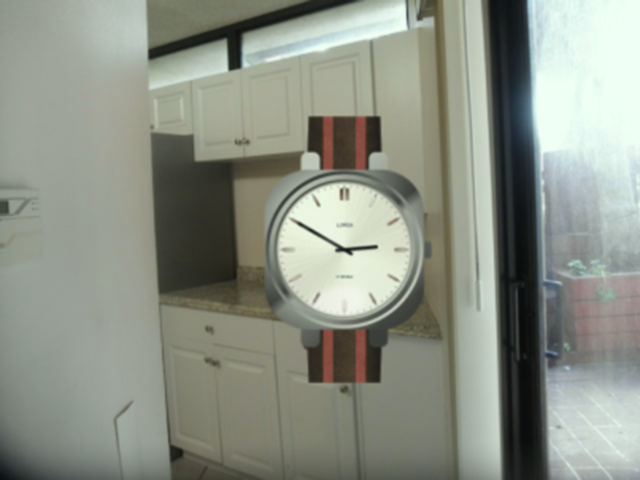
2:50
